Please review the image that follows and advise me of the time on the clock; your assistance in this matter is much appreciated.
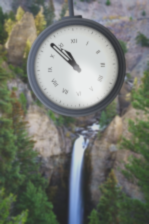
10:53
